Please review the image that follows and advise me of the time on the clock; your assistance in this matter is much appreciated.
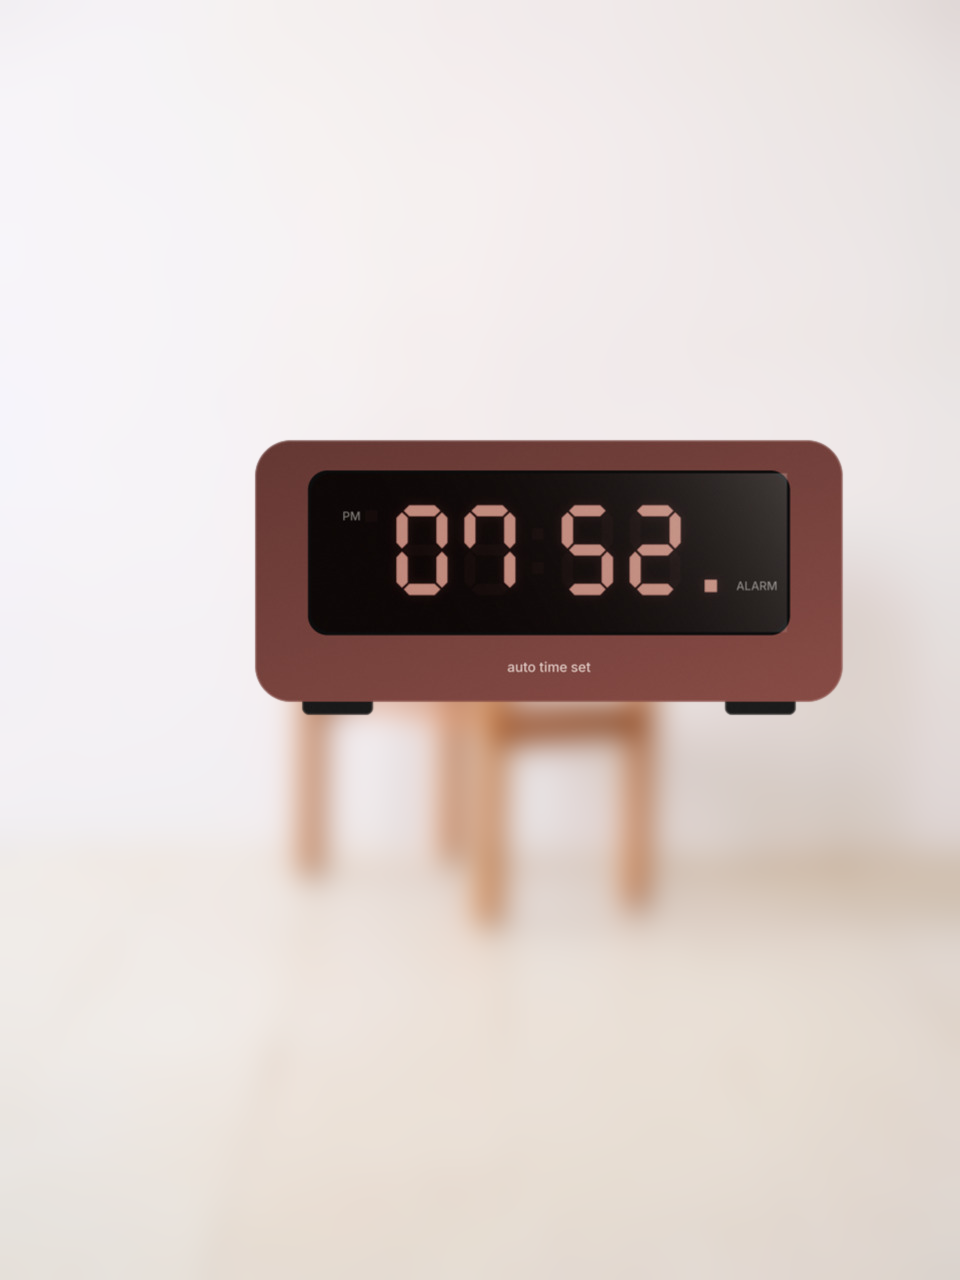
7:52
